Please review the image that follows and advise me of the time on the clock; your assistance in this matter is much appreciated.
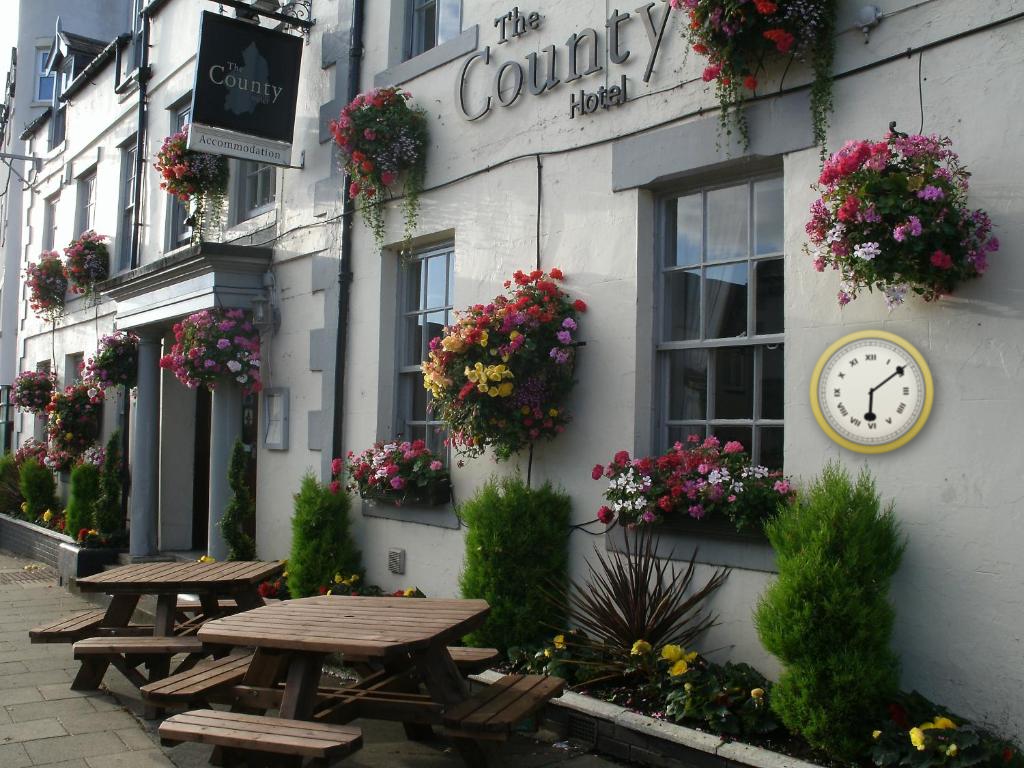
6:09
